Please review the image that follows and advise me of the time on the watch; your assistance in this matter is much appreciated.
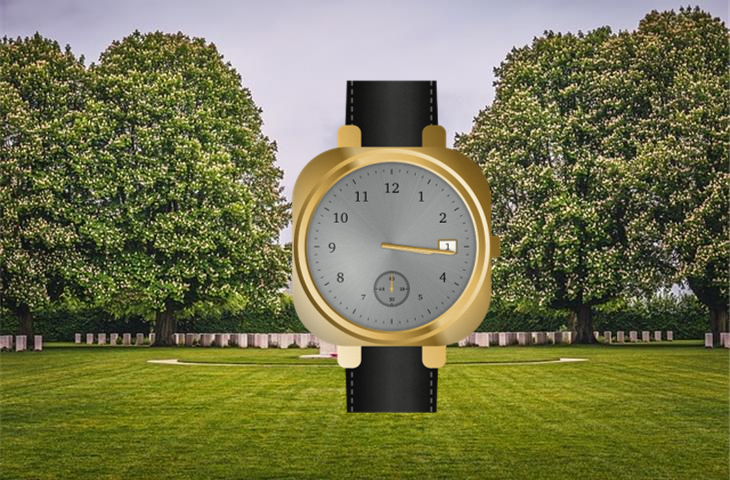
3:16
